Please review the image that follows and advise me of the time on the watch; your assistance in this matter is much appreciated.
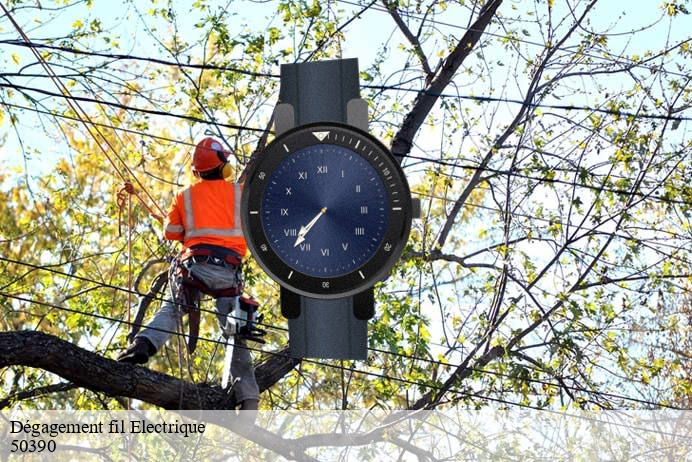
7:37
